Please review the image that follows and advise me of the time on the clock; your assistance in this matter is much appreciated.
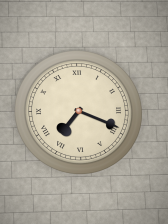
7:19
